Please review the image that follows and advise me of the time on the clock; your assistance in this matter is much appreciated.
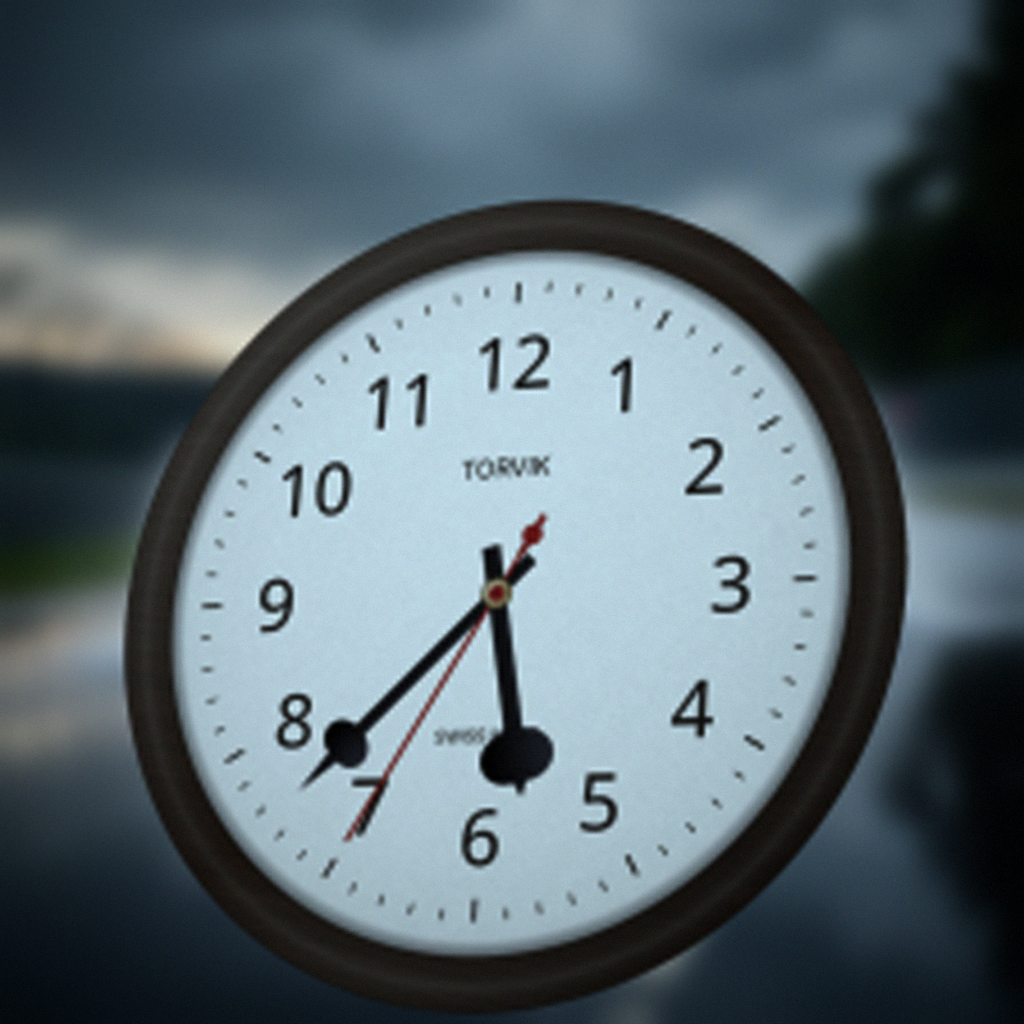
5:37:35
